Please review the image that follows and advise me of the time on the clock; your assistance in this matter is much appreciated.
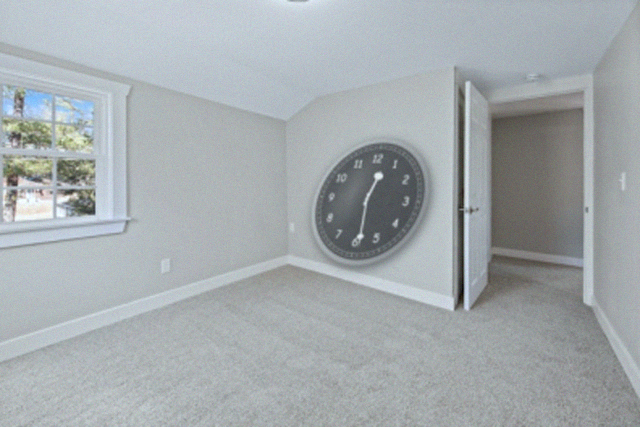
12:29
